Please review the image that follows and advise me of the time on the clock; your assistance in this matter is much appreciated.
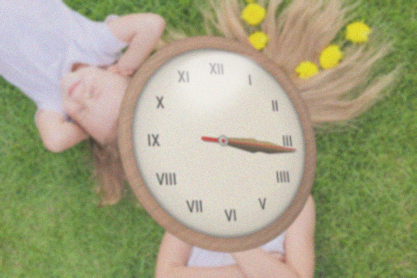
3:16:16
